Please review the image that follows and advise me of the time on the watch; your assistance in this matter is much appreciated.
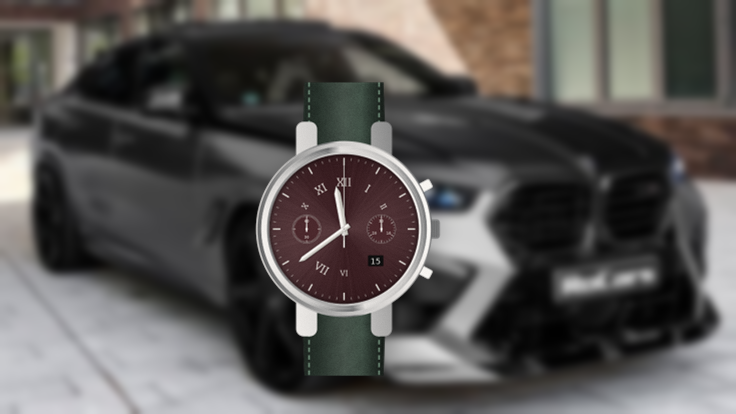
11:39
